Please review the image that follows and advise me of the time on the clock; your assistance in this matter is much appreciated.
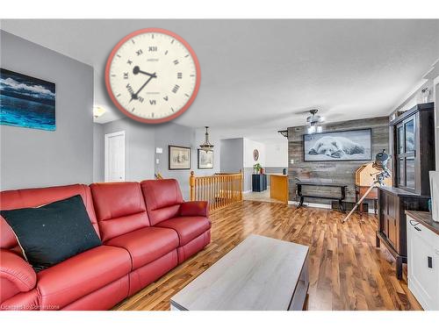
9:37
